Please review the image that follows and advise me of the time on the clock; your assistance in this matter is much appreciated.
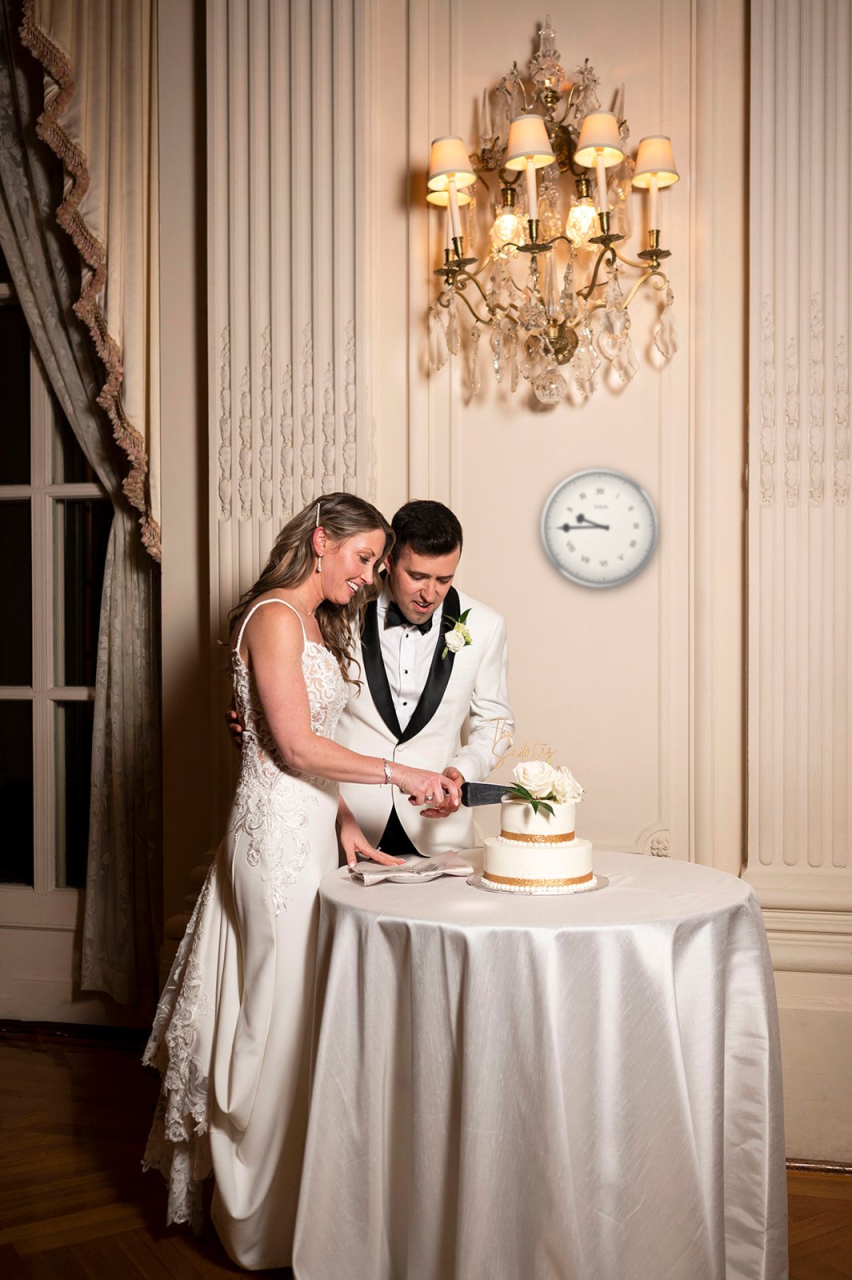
9:45
